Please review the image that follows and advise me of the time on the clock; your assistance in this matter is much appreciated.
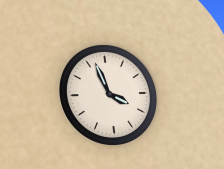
3:57
